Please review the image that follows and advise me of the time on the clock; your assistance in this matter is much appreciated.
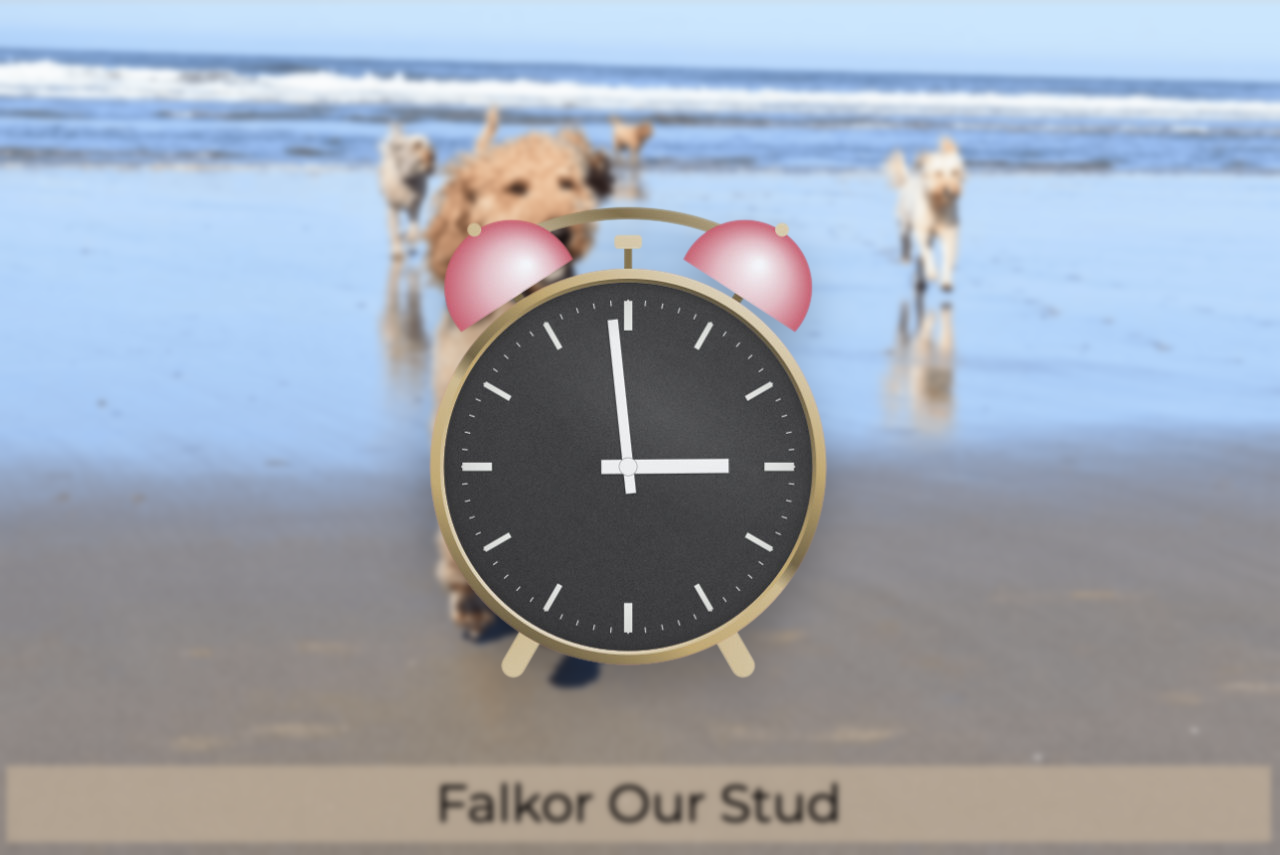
2:59
